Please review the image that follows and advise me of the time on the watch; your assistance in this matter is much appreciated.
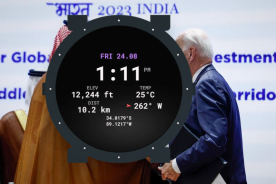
1:11
